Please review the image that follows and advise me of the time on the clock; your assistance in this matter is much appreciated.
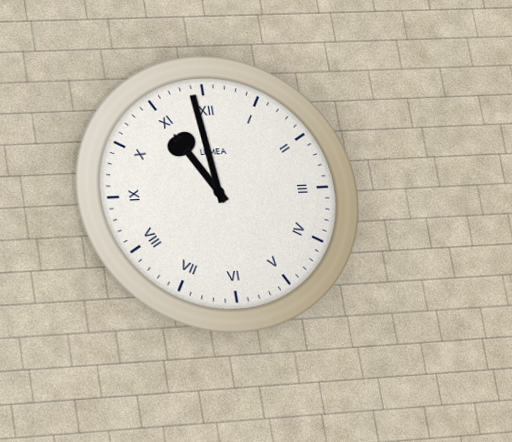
10:59
